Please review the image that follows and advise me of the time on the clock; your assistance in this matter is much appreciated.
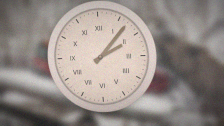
2:07
